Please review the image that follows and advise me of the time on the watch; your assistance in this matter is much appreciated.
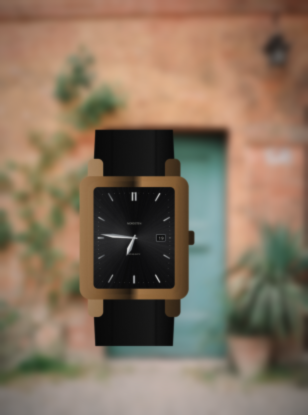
6:46
